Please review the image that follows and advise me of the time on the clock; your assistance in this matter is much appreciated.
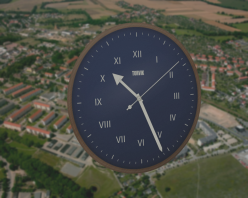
10:26:09
